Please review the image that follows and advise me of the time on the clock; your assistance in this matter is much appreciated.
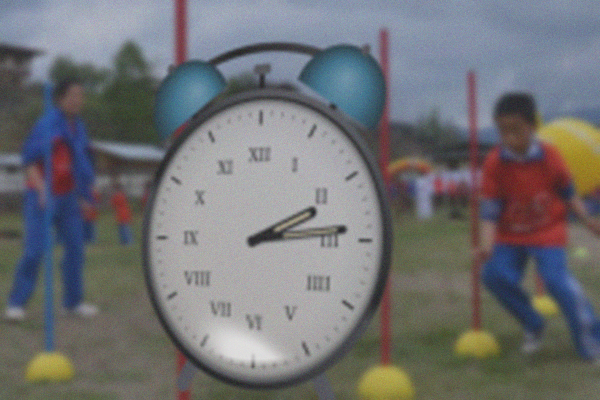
2:14
